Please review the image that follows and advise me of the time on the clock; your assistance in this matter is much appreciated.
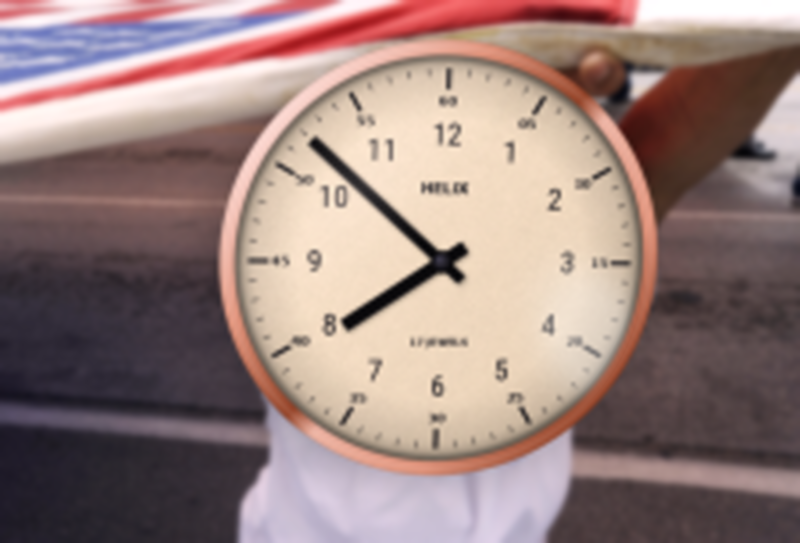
7:52
